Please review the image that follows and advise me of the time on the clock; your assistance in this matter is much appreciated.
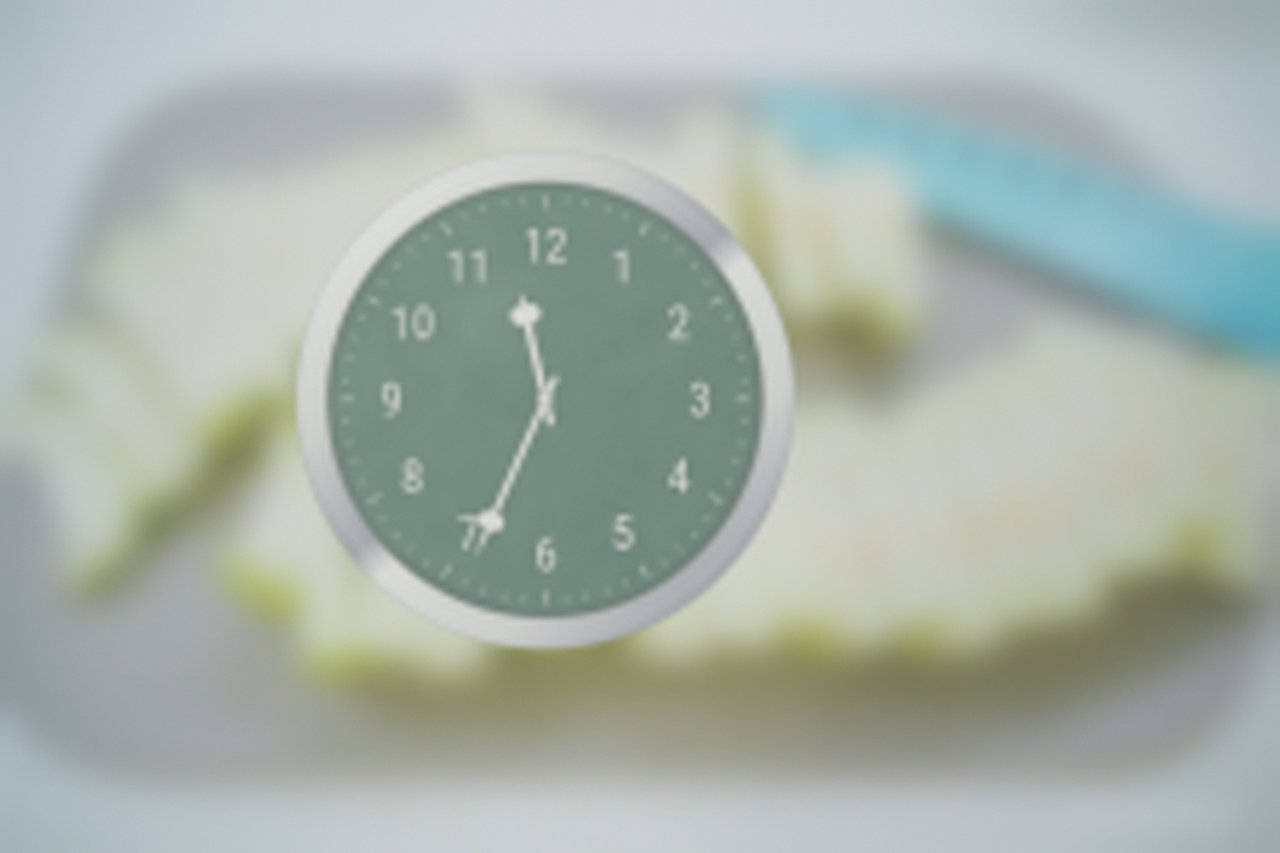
11:34
